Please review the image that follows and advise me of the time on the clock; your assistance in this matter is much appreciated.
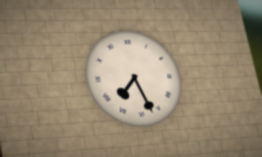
7:27
